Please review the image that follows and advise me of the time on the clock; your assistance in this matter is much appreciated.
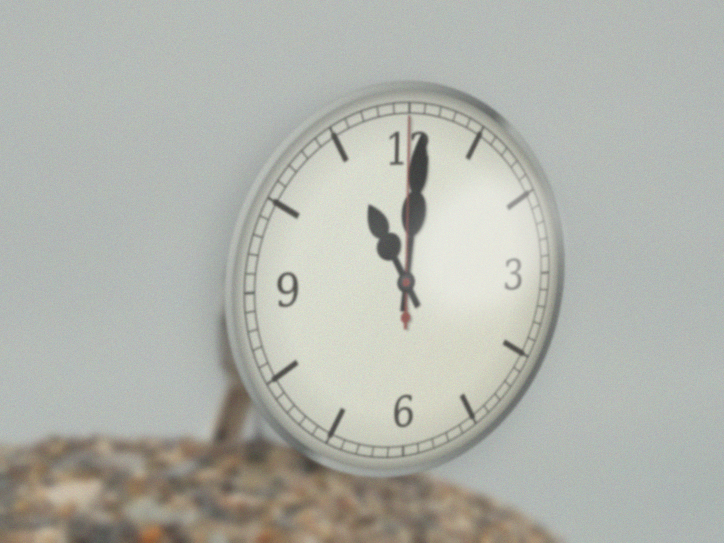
11:01:00
